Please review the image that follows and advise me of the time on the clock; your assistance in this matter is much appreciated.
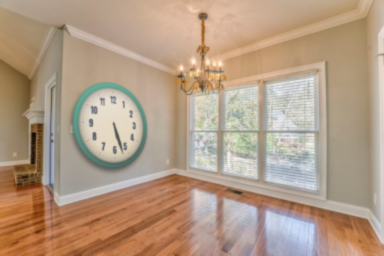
5:27
